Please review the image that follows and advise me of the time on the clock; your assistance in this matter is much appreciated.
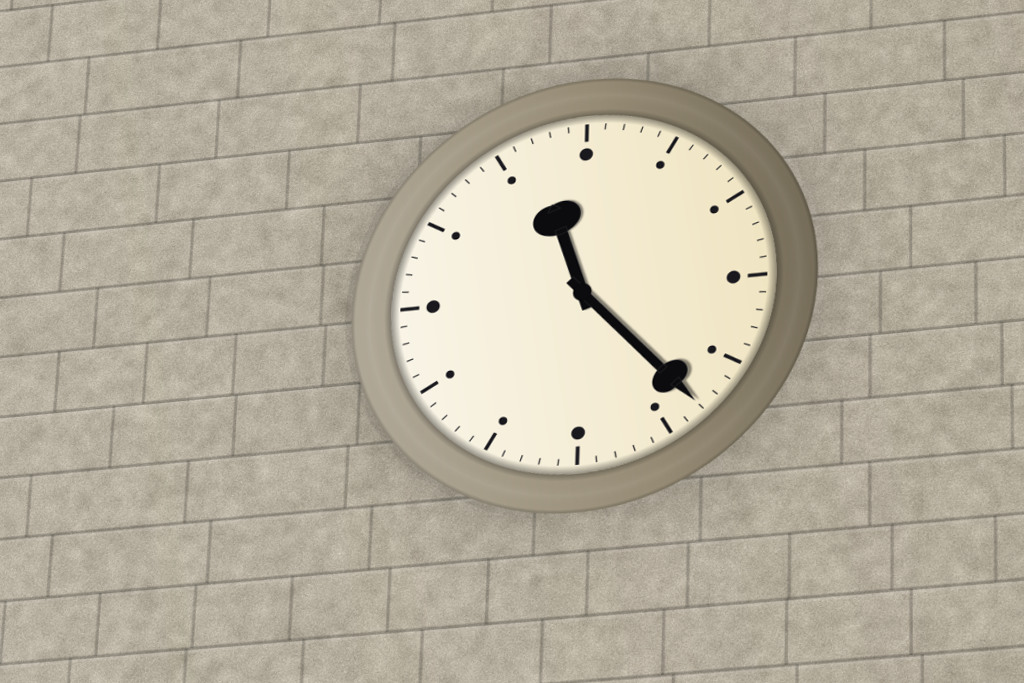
11:23
